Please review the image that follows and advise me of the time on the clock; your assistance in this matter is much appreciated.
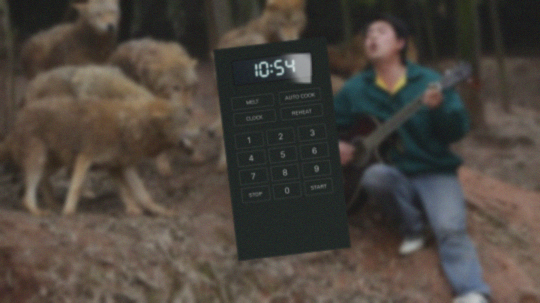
10:54
